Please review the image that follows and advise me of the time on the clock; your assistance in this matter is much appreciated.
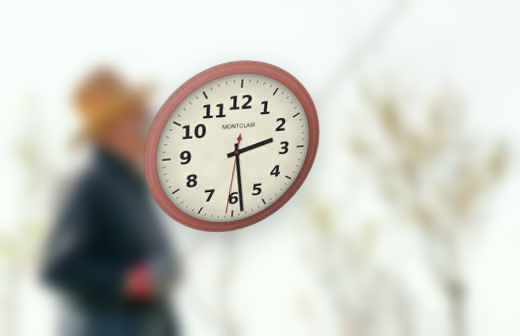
2:28:31
